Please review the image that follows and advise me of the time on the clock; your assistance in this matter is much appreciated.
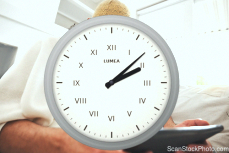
2:08
